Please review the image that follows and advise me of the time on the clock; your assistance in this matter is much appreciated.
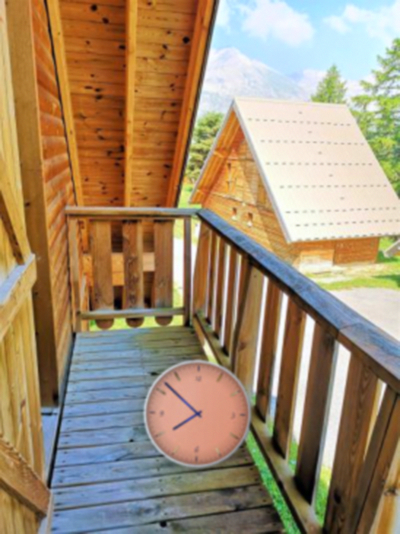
7:52
